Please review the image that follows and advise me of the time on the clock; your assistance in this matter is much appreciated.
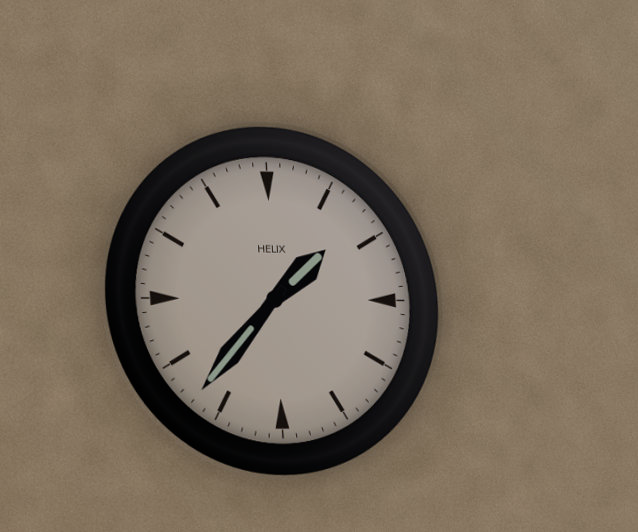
1:37
